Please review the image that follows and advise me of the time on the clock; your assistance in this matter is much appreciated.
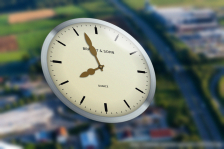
7:57
